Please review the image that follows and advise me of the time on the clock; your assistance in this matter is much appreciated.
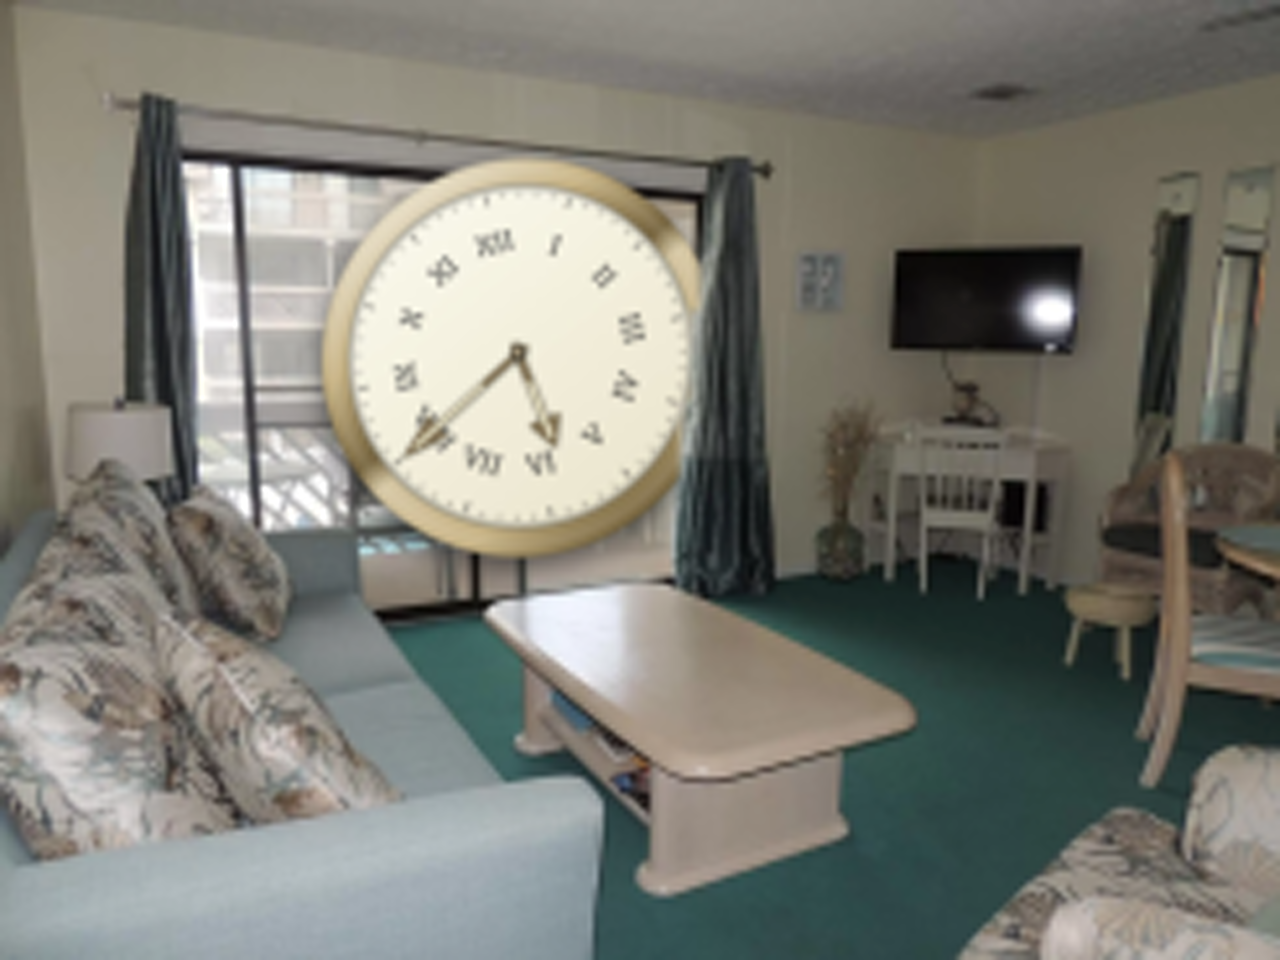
5:40
